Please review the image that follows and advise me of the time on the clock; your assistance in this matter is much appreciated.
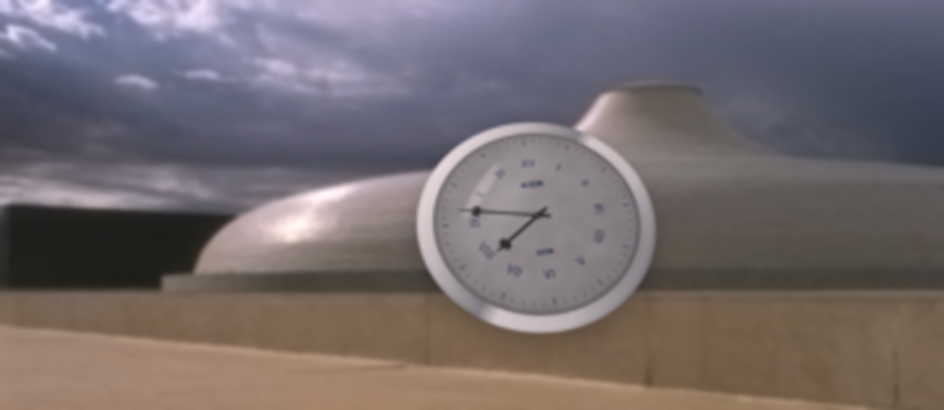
7:47
